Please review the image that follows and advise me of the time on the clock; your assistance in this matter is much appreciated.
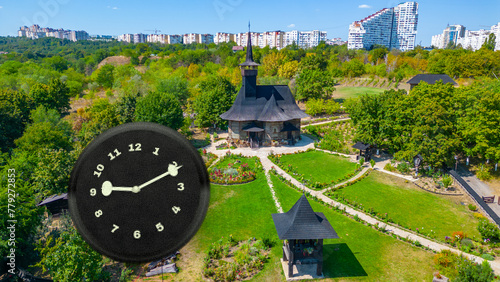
9:11
